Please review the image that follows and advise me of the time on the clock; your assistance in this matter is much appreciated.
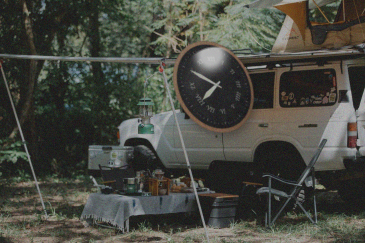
7:50
